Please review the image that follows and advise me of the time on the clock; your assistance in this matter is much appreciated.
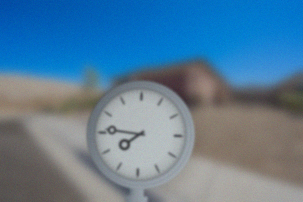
7:46
